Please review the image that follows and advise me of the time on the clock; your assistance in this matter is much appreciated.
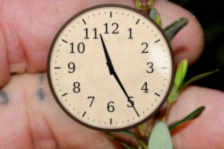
11:25
